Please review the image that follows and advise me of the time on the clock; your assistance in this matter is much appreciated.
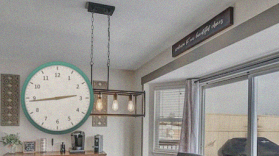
2:44
